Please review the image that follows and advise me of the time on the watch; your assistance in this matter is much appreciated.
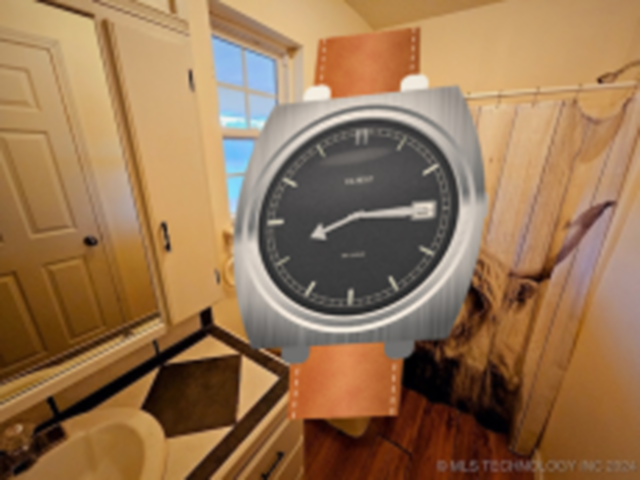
8:15
